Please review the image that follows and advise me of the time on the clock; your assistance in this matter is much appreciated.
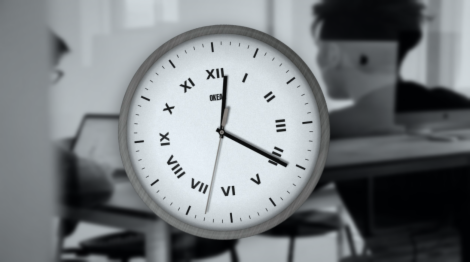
12:20:33
